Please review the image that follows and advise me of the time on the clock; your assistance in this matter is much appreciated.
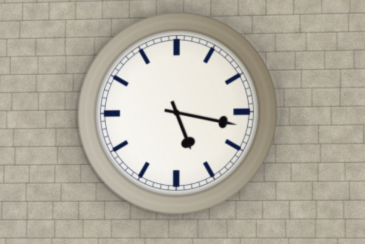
5:17
